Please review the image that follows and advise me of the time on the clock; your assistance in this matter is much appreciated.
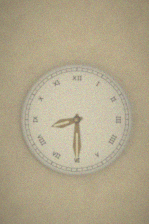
8:30
